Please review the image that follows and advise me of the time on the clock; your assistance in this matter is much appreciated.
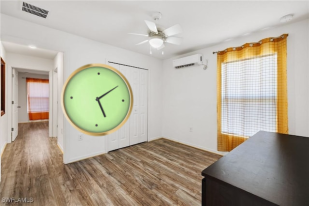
5:09
